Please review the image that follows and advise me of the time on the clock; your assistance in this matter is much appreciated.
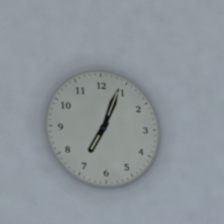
7:04
